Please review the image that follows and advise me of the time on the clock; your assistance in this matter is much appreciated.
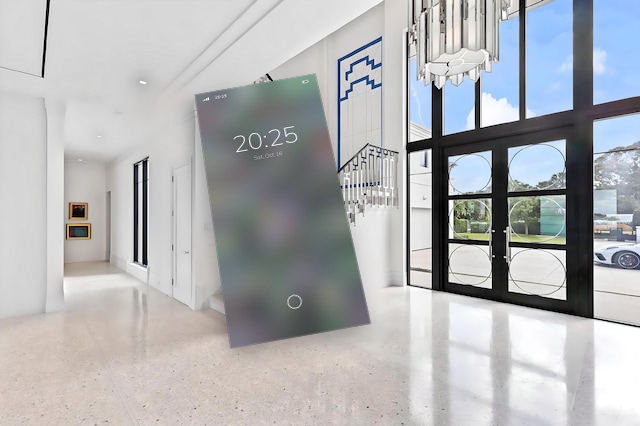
20:25
